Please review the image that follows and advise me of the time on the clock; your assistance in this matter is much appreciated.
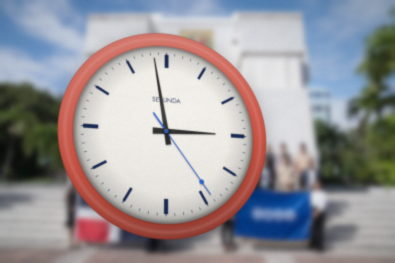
2:58:24
